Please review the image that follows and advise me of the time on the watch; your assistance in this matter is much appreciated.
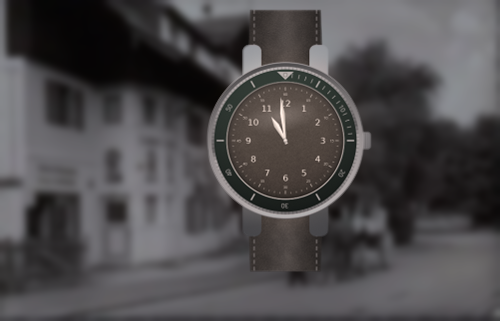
10:59
